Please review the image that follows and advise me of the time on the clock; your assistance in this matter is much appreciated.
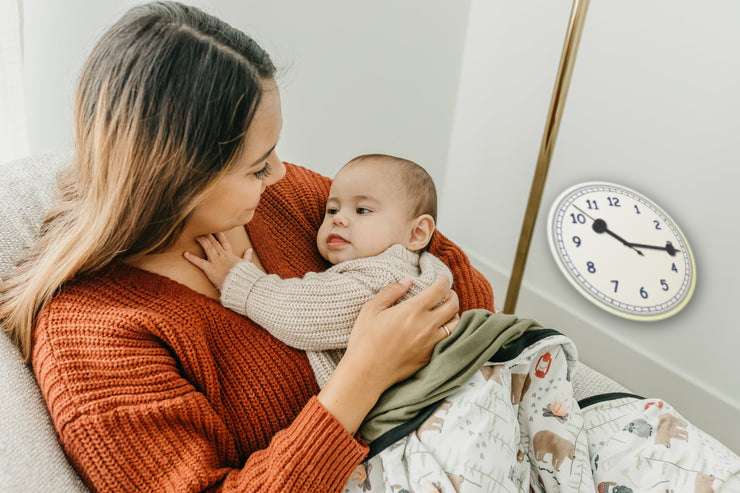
10:15:52
